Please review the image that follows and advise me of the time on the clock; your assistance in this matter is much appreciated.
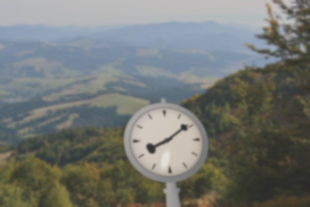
8:09
